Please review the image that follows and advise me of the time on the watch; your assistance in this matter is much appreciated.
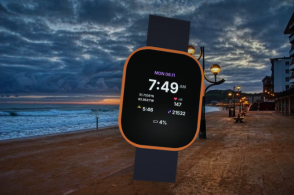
7:49
